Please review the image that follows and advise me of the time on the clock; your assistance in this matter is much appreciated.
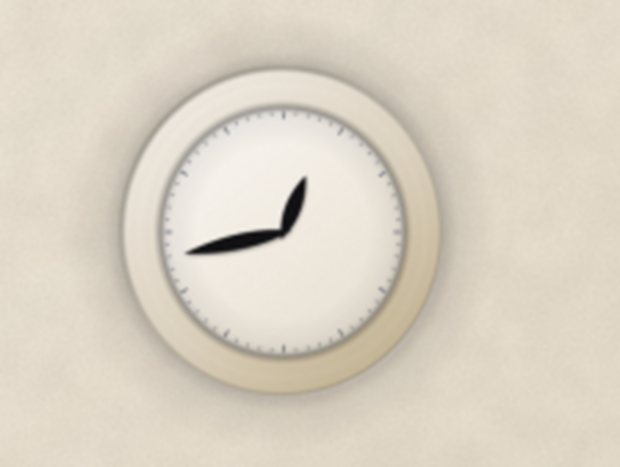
12:43
